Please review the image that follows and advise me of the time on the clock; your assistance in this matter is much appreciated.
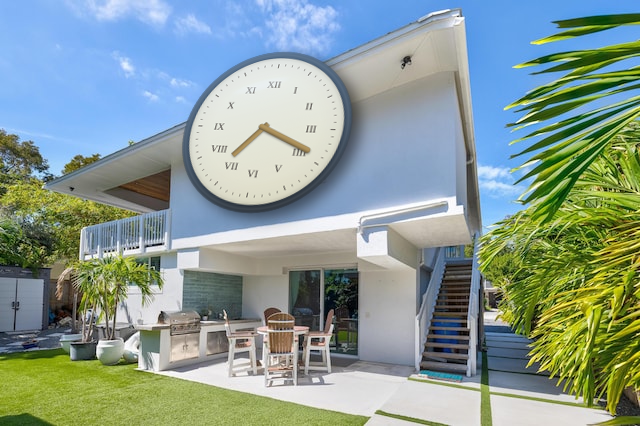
7:19
